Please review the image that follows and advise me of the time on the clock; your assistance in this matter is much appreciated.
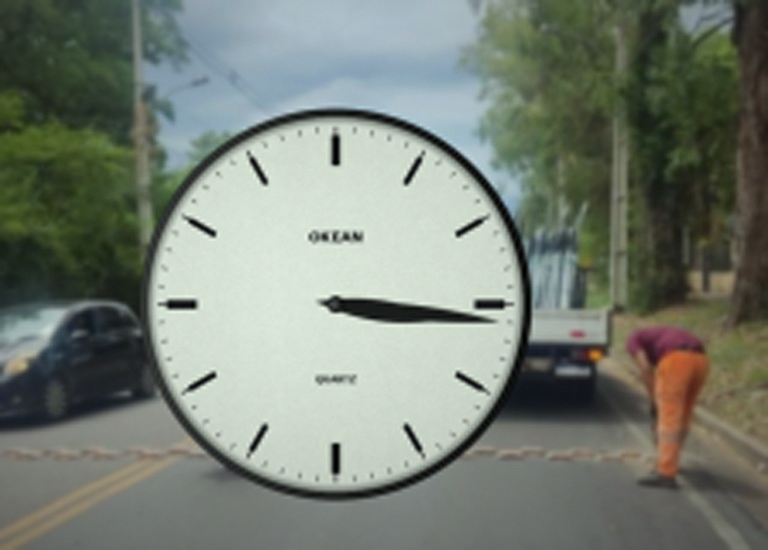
3:16
